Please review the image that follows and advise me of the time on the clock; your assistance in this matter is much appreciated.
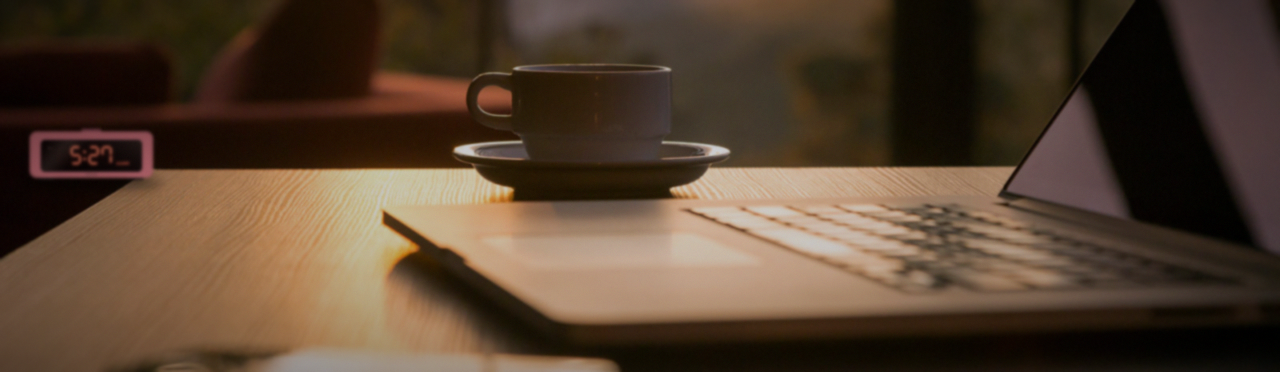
5:27
